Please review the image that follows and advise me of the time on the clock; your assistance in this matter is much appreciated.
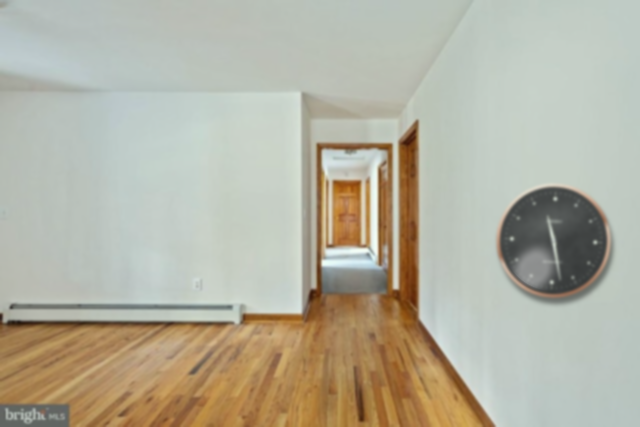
11:28
